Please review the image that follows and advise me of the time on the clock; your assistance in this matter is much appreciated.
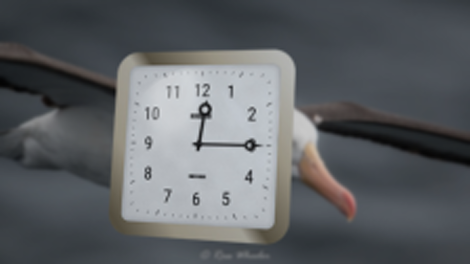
12:15
